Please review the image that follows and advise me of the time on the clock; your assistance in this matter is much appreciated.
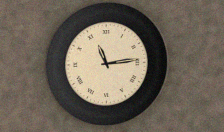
11:14
